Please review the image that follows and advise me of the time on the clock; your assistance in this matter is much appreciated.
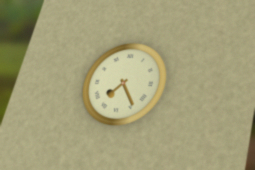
7:24
